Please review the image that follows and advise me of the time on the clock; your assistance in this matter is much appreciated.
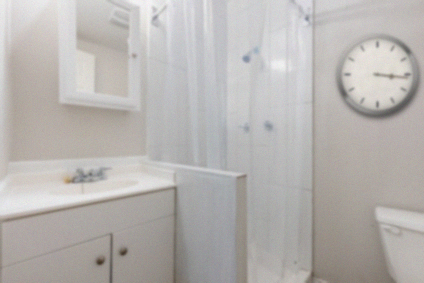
3:16
